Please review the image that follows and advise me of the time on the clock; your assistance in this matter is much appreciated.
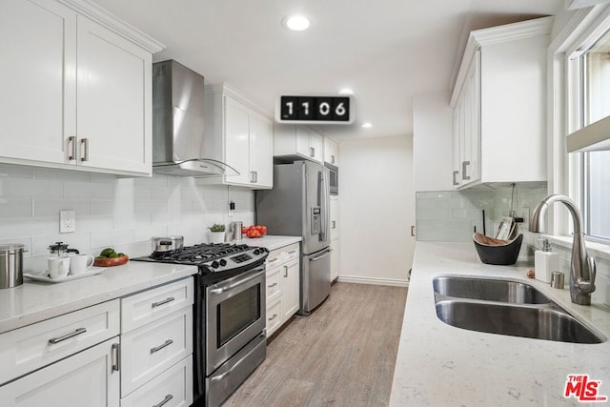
11:06
